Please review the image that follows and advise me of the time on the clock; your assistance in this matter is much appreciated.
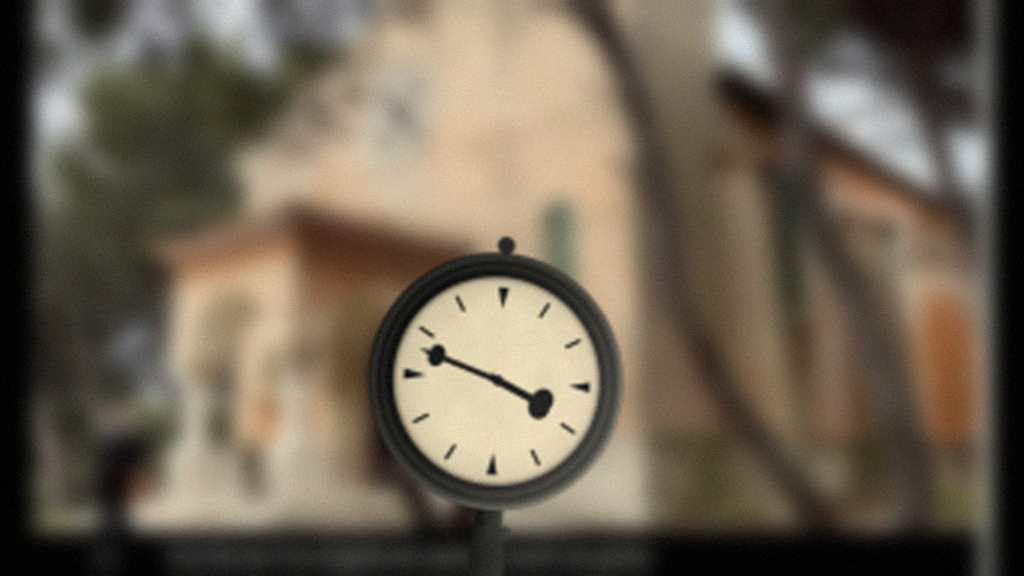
3:48
